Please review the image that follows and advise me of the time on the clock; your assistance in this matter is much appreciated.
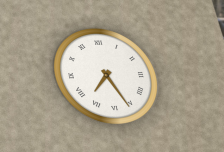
7:26
